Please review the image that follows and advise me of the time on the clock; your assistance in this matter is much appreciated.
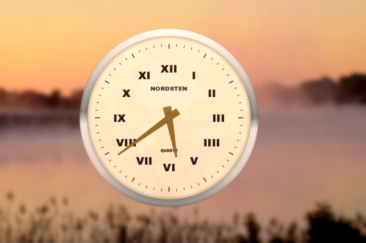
5:39
